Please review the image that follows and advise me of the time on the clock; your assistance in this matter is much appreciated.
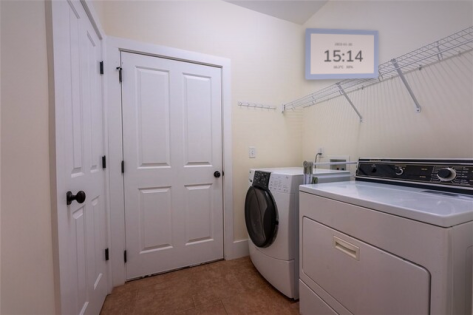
15:14
